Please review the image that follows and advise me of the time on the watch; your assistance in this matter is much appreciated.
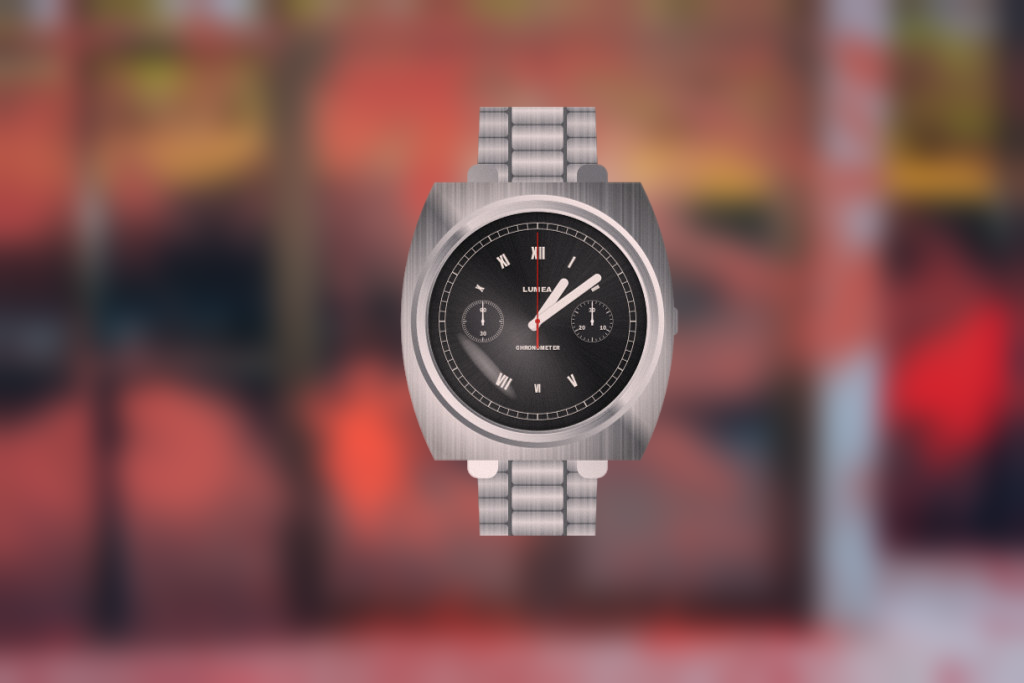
1:09
